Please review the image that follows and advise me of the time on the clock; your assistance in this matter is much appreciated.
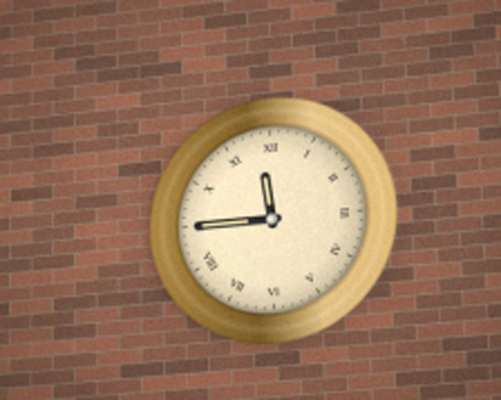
11:45
